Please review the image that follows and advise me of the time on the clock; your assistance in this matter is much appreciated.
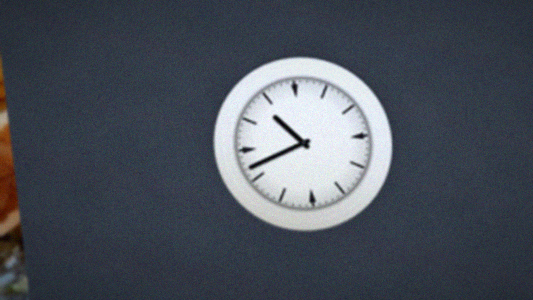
10:42
